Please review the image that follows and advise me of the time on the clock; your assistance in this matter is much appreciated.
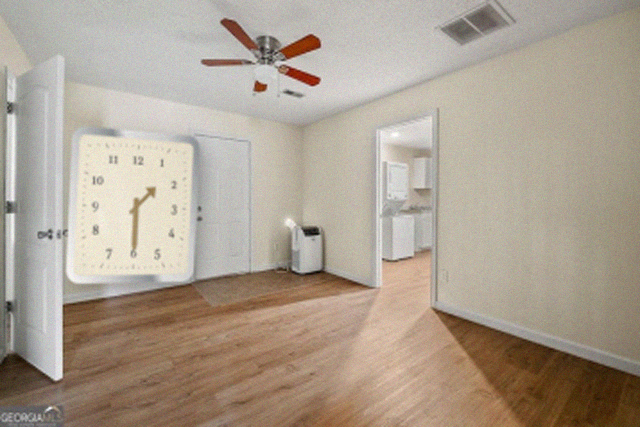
1:30
